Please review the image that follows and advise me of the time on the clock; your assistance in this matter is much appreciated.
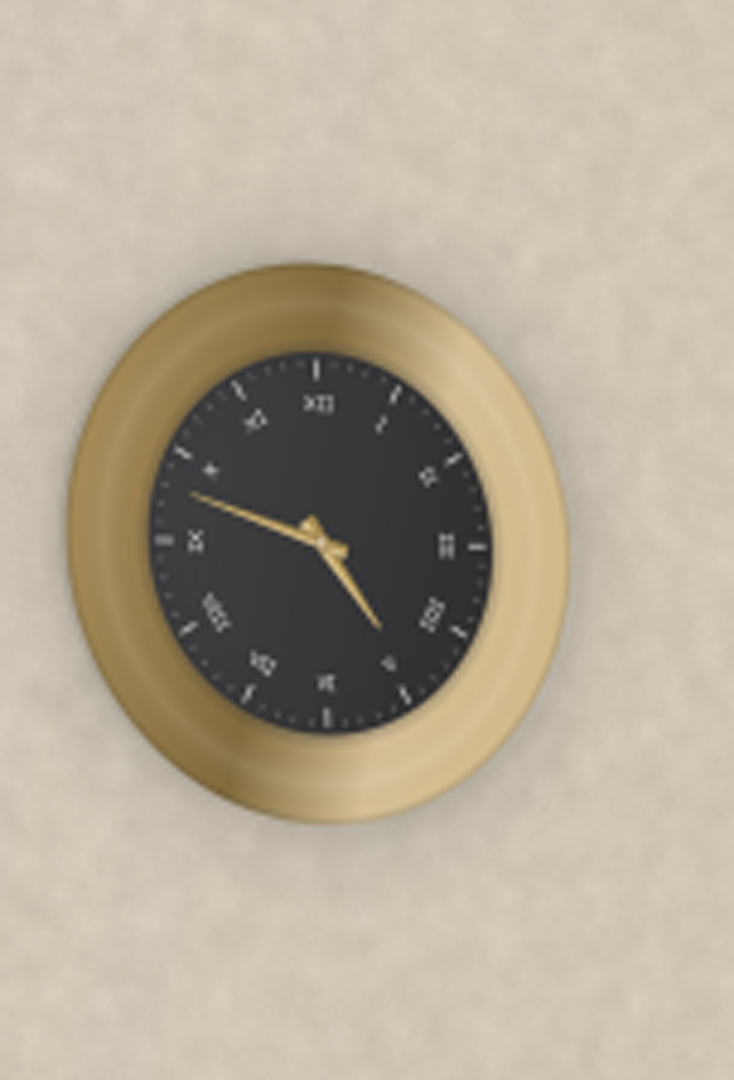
4:48
